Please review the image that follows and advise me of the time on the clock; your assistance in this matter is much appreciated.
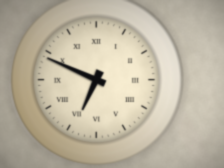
6:49
